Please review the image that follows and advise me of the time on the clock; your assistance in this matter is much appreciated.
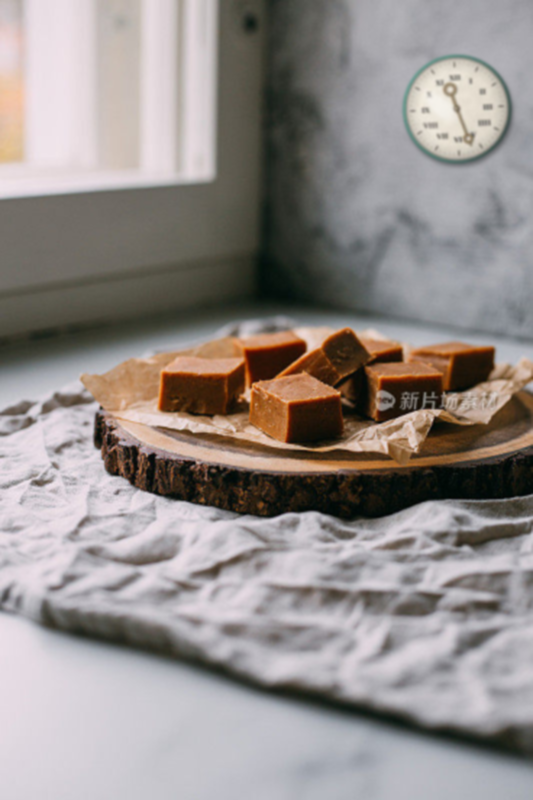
11:27
